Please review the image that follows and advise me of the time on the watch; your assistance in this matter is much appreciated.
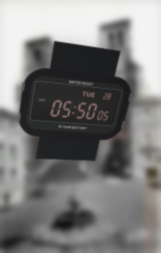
5:50:05
